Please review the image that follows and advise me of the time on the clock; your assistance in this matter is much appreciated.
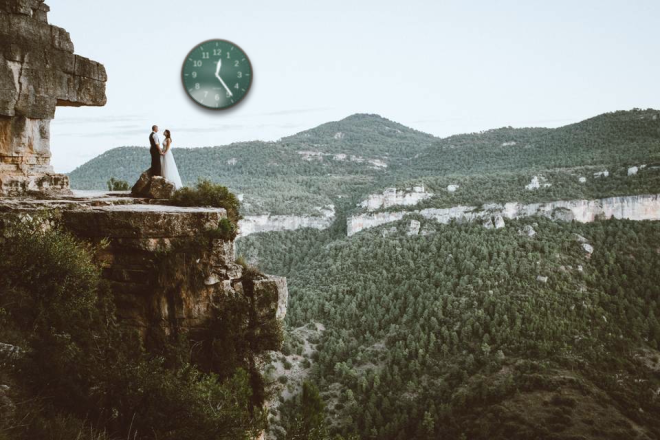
12:24
